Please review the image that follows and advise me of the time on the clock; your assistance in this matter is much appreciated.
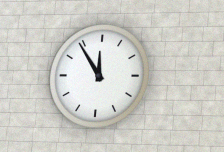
11:54
